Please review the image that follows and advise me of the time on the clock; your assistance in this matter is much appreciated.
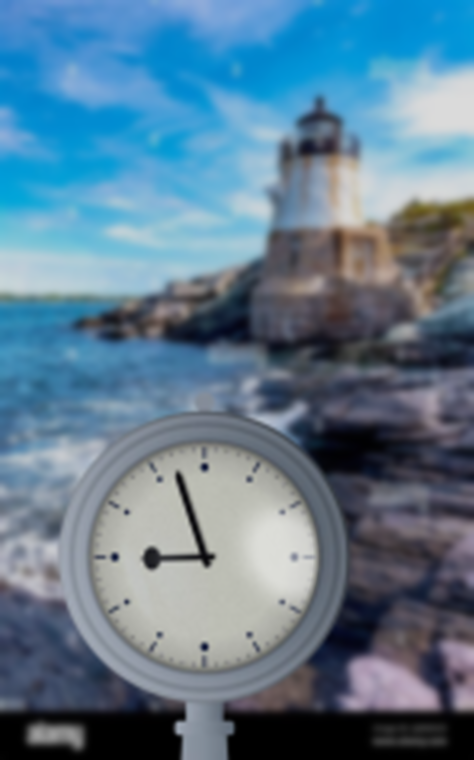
8:57
